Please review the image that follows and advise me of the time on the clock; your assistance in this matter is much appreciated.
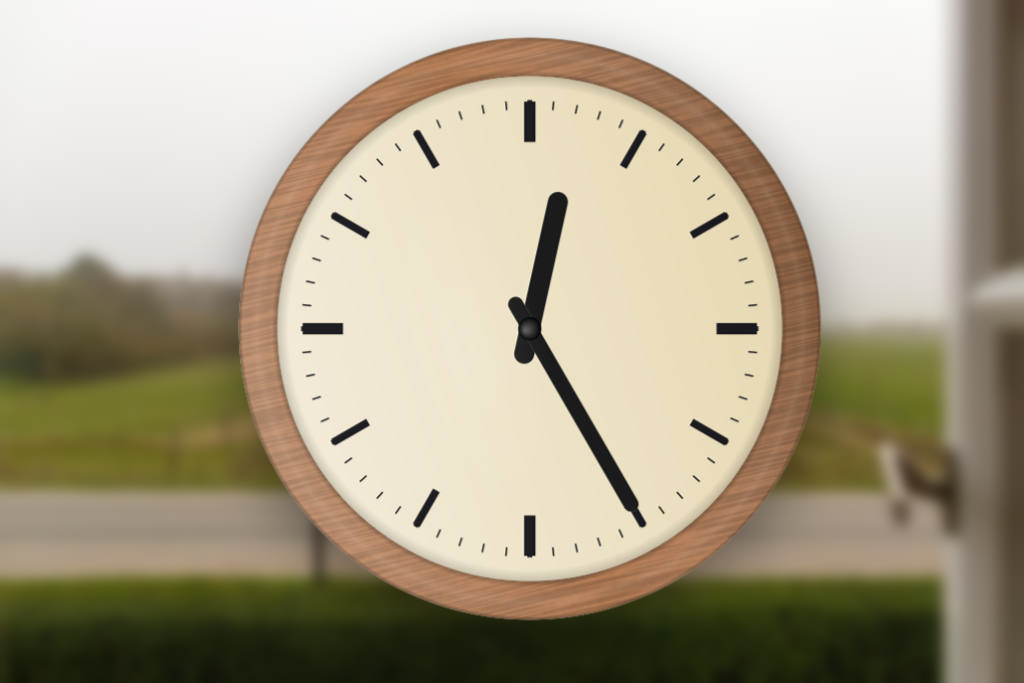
12:25
